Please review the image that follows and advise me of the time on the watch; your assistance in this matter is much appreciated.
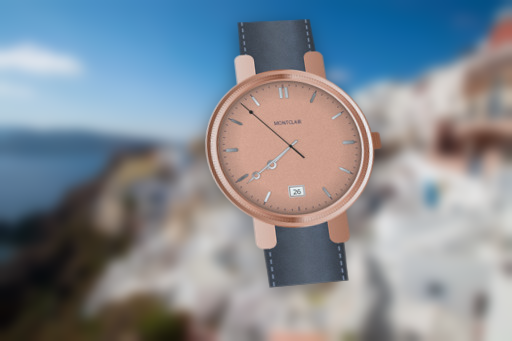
7:38:53
